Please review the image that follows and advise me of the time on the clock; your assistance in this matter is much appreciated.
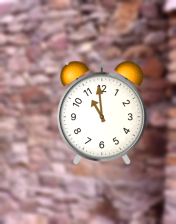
10:59
